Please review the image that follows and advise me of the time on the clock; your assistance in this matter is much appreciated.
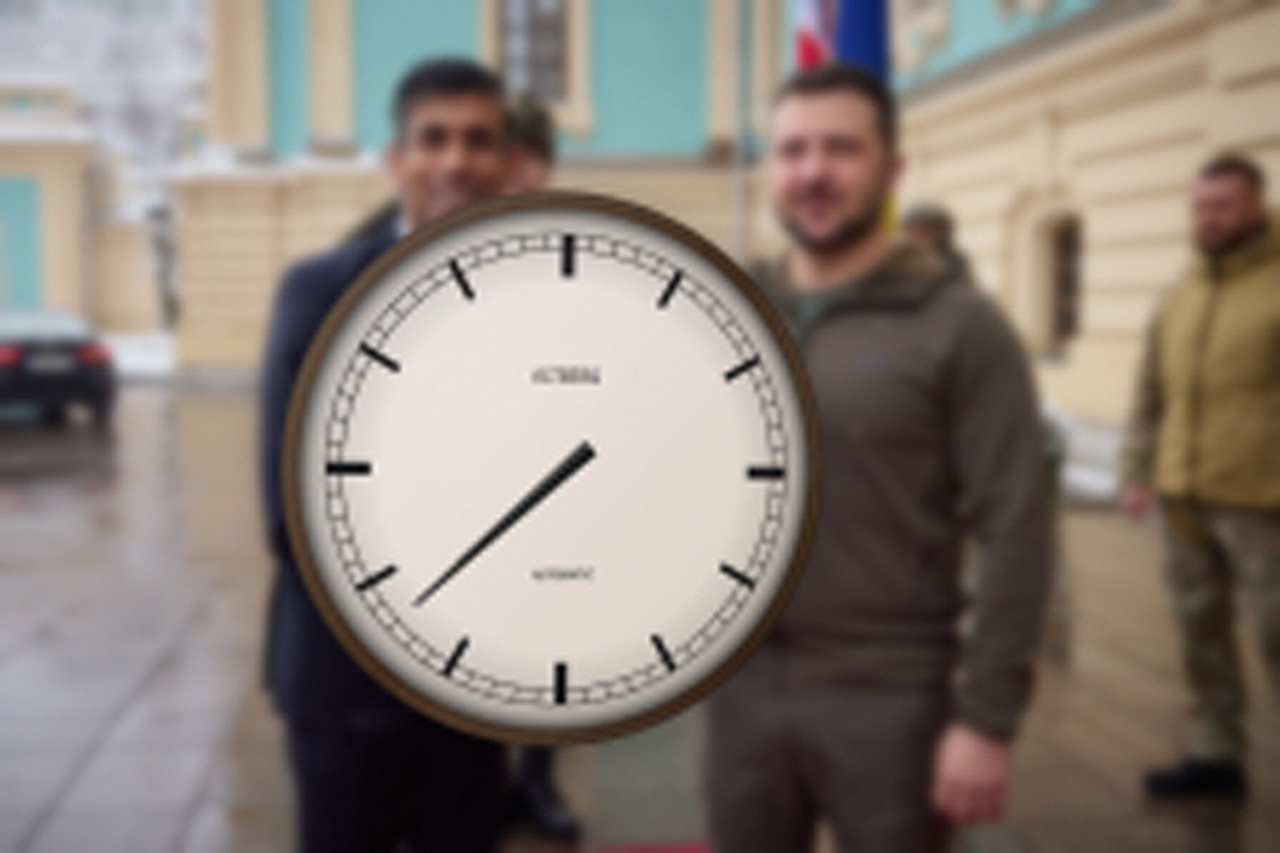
7:38
